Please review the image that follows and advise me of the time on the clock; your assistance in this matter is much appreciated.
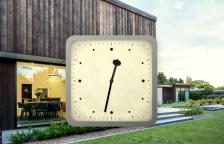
12:32
